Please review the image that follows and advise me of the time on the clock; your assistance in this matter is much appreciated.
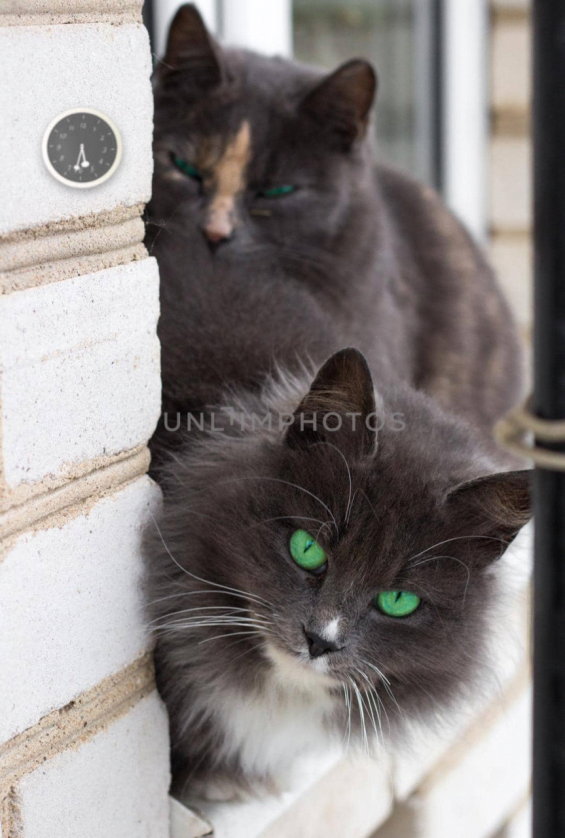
5:32
